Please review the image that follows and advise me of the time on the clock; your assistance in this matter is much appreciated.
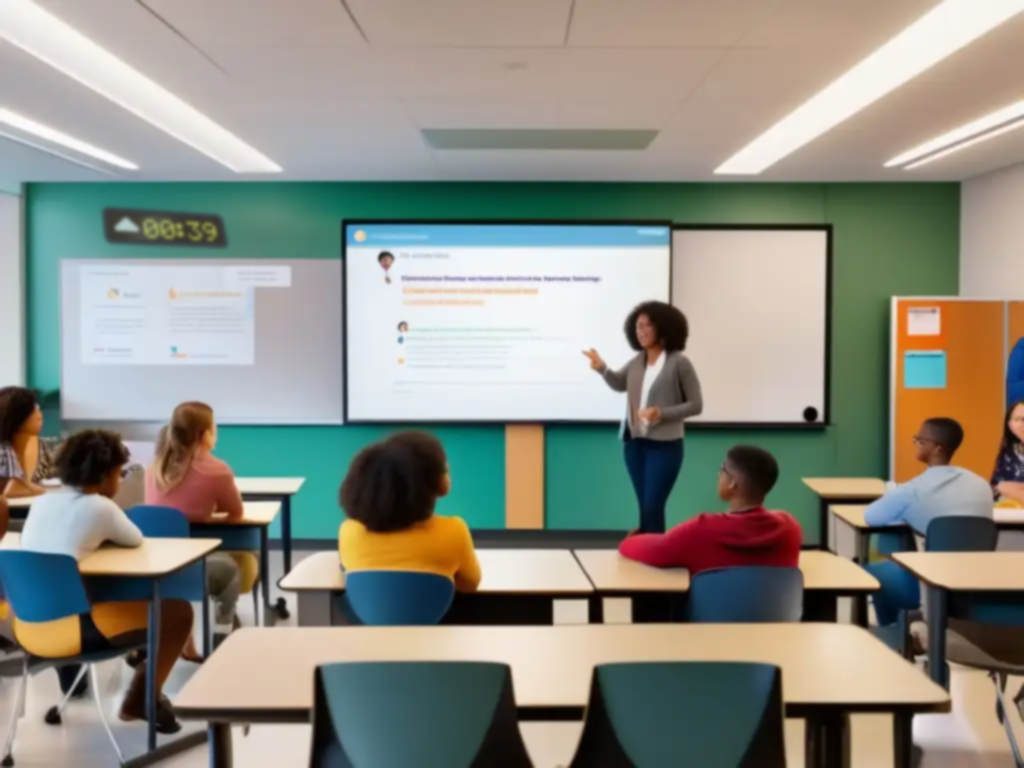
0:39
